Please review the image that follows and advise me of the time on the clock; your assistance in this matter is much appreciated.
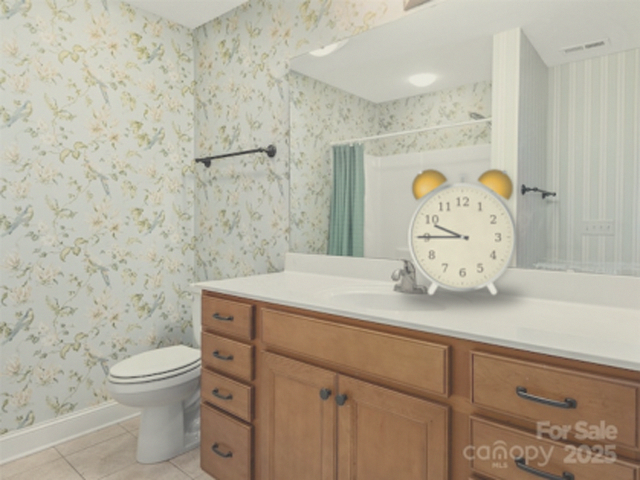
9:45
